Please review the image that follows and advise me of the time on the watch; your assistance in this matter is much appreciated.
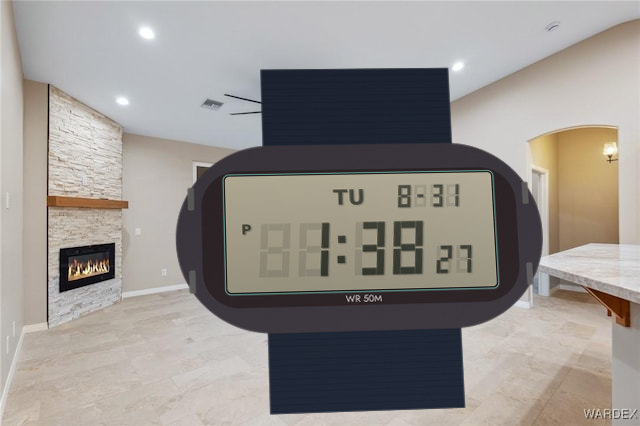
1:38:27
